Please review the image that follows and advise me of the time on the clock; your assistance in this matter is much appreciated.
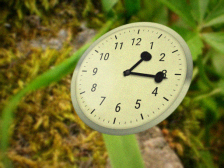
1:16
